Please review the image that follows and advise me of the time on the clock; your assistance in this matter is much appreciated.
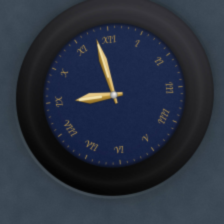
8:58
